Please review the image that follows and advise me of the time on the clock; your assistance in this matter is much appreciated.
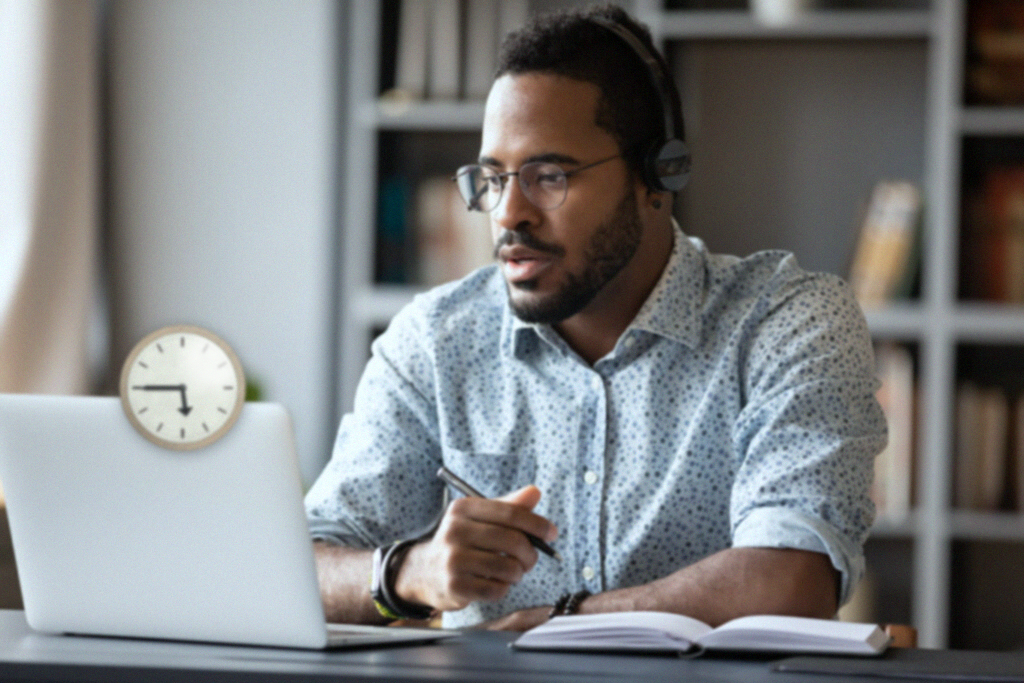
5:45
